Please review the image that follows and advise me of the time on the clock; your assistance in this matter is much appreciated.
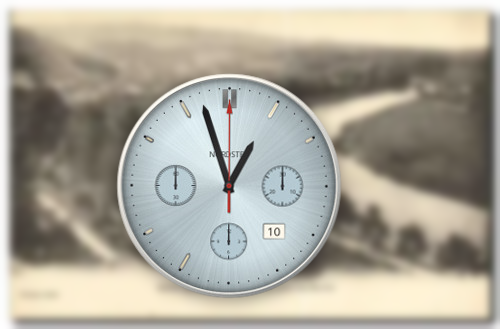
12:57
